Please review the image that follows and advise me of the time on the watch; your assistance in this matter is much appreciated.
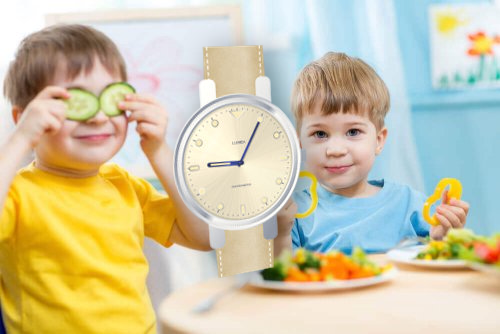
9:05
